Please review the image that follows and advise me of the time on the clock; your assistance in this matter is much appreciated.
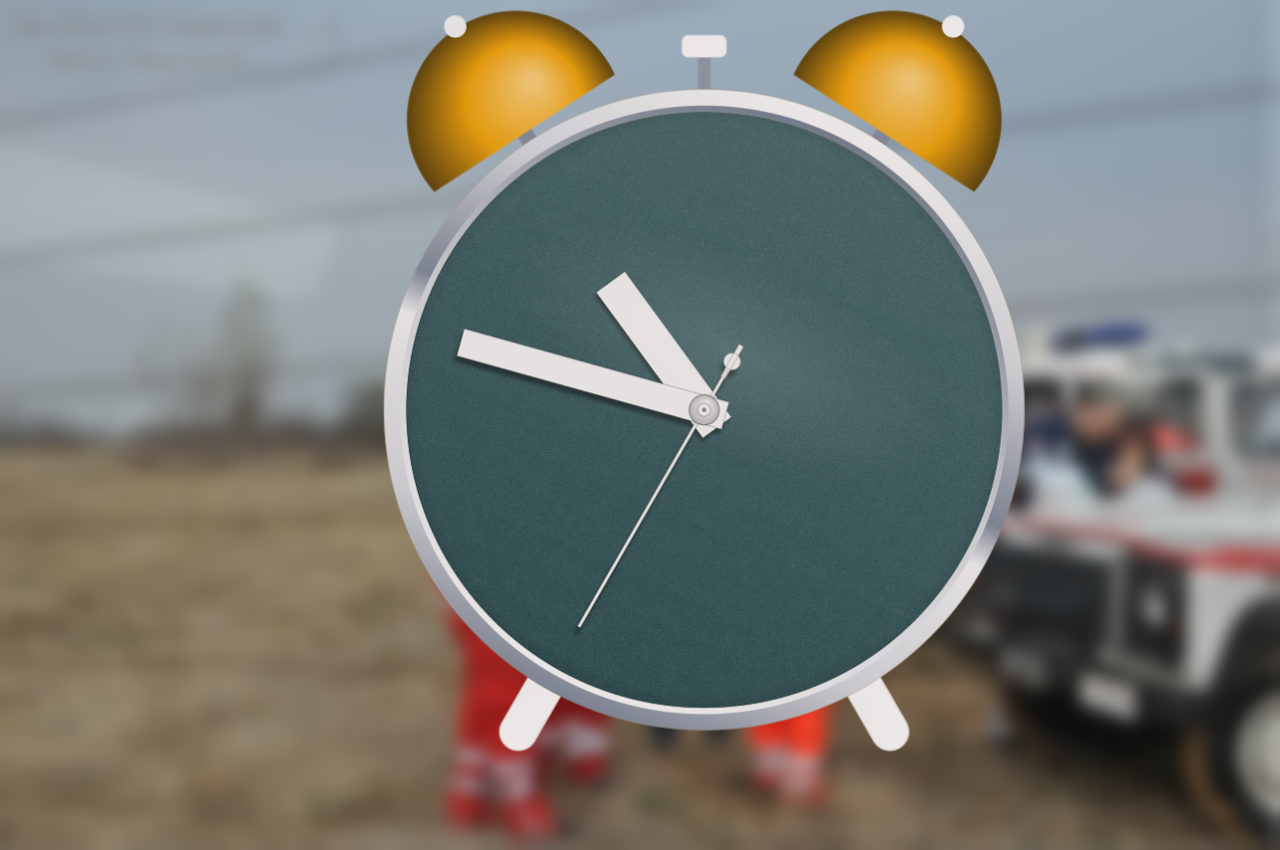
10:47:35
